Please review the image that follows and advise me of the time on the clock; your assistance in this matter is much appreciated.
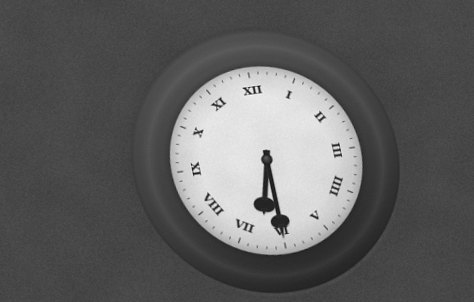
6:30
